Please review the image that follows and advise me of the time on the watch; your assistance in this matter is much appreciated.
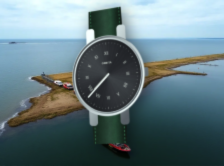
7:38
